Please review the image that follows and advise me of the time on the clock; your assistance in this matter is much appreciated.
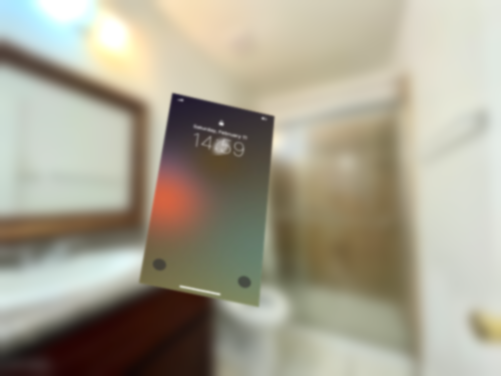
14:59
